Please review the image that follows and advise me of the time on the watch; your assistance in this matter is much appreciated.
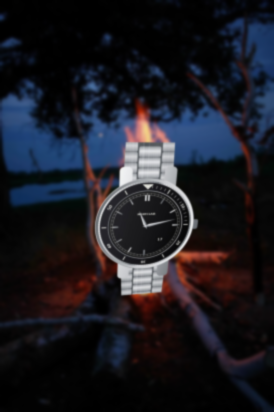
11:13
